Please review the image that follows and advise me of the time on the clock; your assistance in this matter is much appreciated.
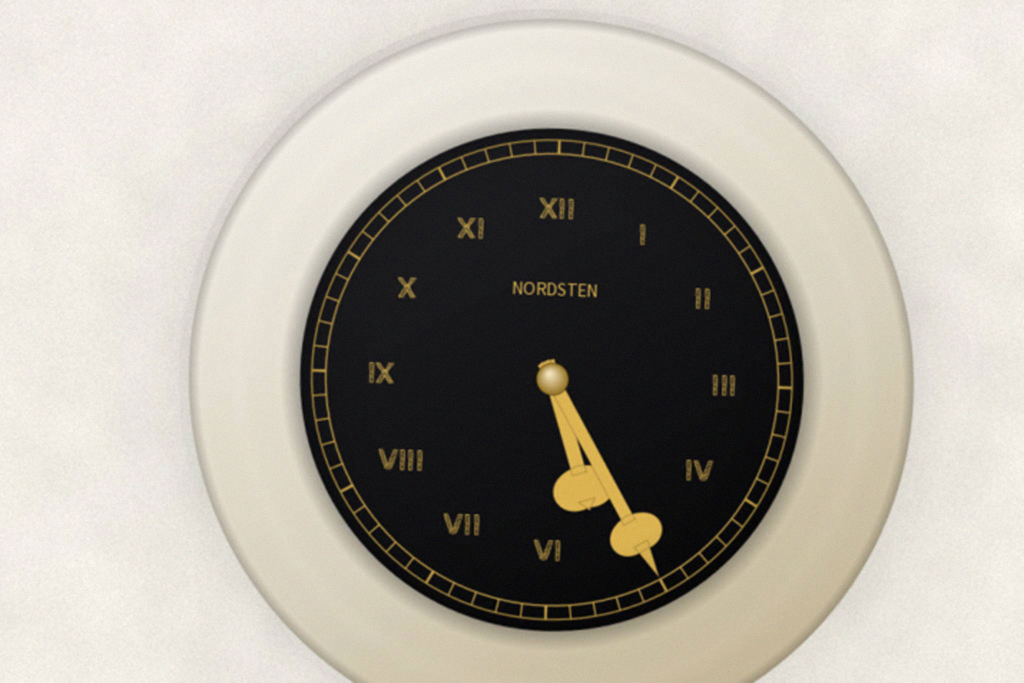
5:25
